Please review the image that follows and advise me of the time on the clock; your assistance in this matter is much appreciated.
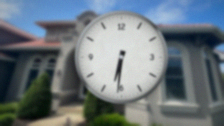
6:31
